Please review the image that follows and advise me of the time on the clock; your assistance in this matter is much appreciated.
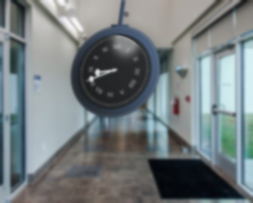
8:41
